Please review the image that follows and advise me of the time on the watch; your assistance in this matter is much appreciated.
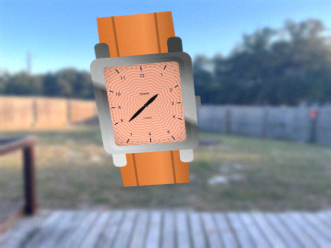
1:38
